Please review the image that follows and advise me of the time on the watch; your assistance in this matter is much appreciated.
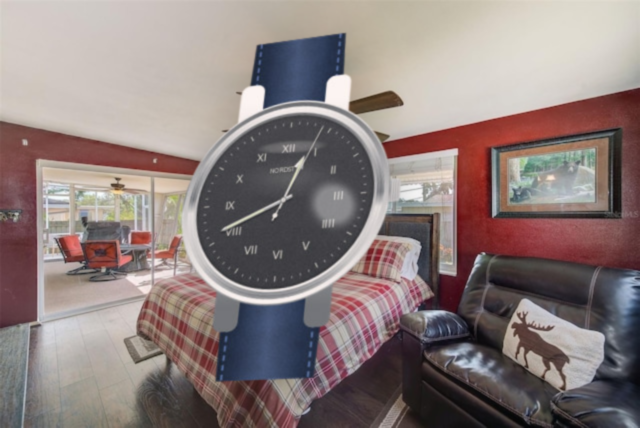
12:41:04
